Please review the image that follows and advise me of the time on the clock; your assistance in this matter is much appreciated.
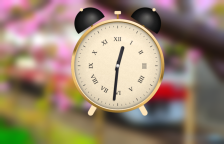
12:31
